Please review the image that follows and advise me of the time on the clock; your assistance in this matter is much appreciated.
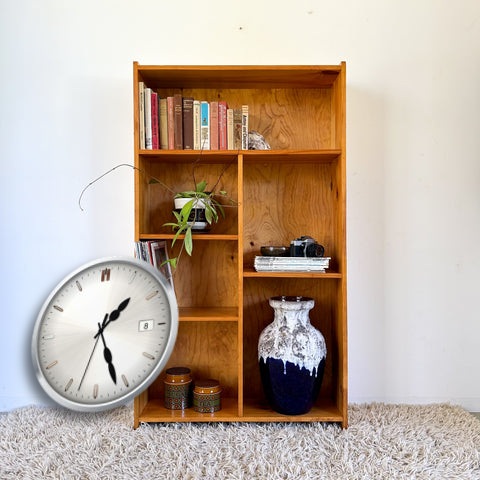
1:26:33
